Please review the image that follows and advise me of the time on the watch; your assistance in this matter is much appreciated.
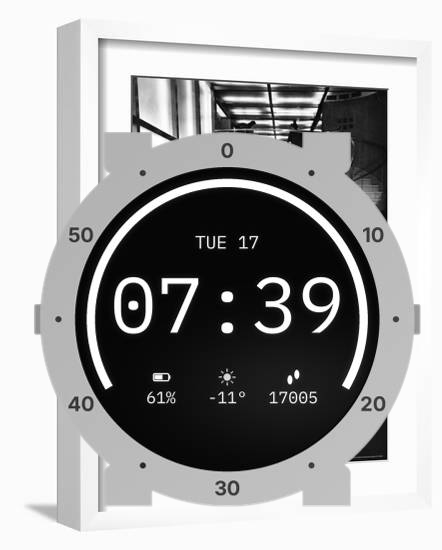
7:39
